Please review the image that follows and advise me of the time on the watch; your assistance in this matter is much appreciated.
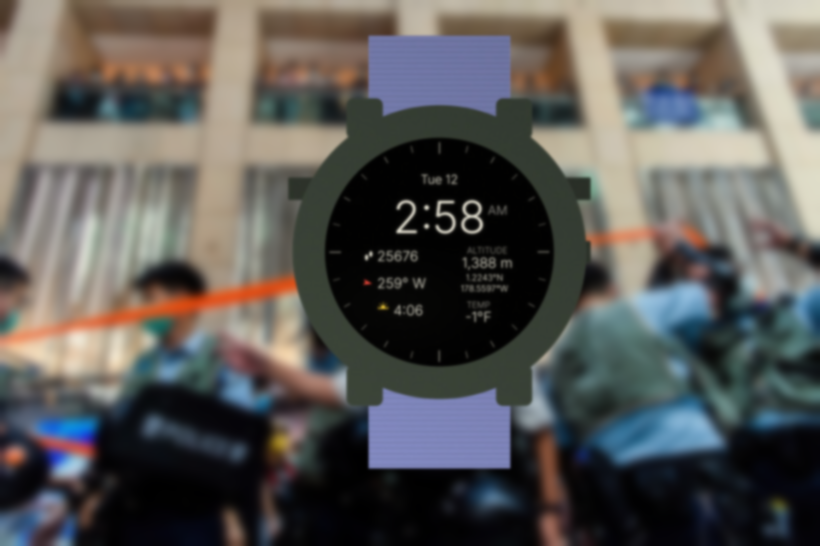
2:58
